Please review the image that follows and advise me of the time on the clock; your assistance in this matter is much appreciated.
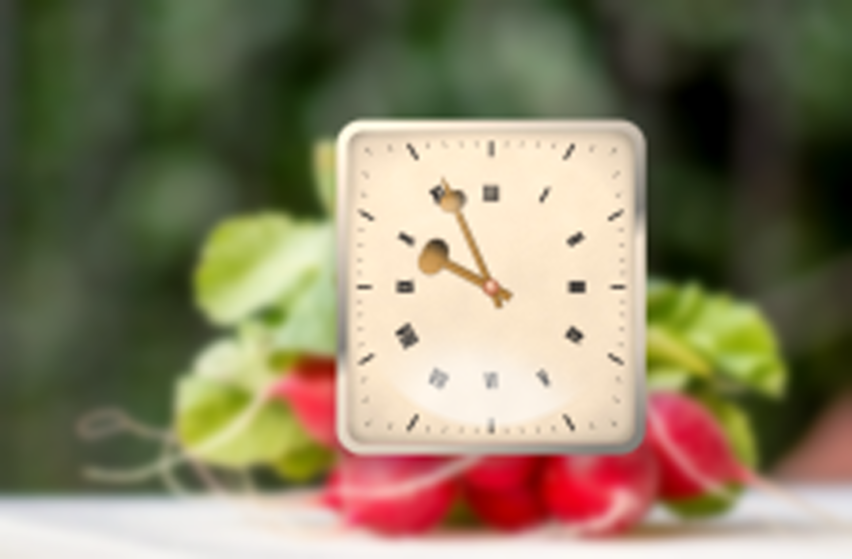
9:56
